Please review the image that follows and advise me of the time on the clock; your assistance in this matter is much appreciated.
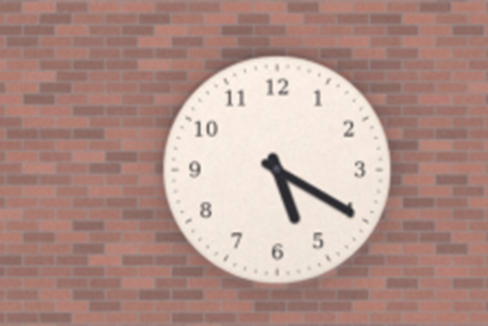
5:20
